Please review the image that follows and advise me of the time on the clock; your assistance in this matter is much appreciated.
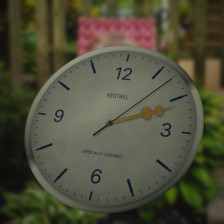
2:11:07
